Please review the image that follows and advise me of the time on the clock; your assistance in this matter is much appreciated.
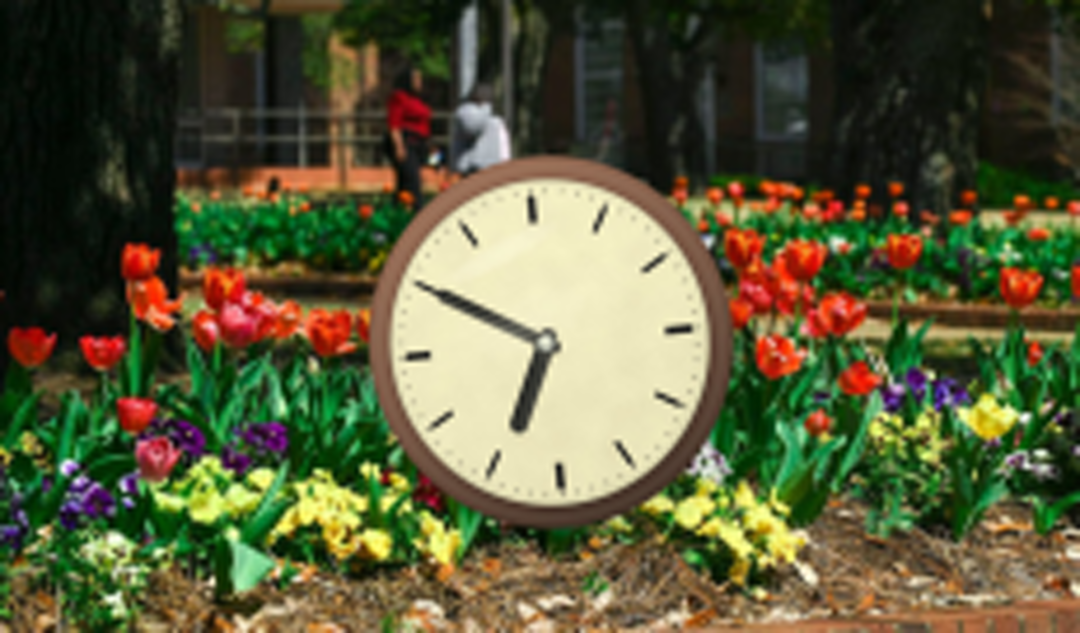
6:50
